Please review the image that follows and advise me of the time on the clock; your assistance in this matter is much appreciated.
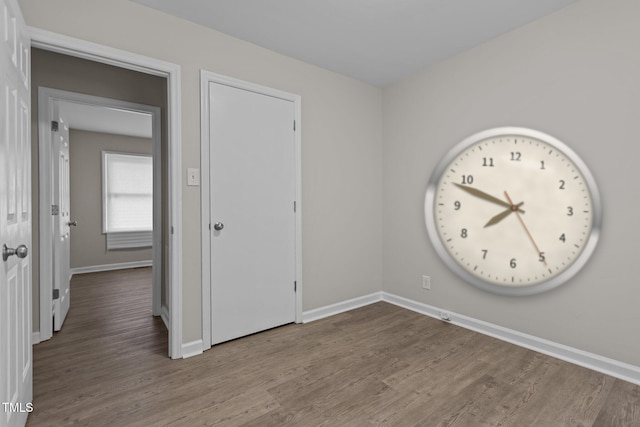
7:48:25
